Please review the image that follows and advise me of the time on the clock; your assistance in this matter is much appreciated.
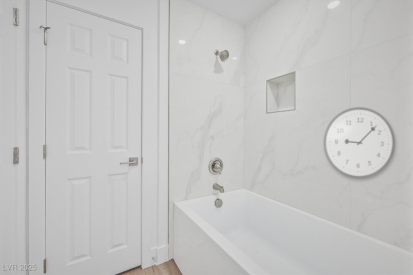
9:07
